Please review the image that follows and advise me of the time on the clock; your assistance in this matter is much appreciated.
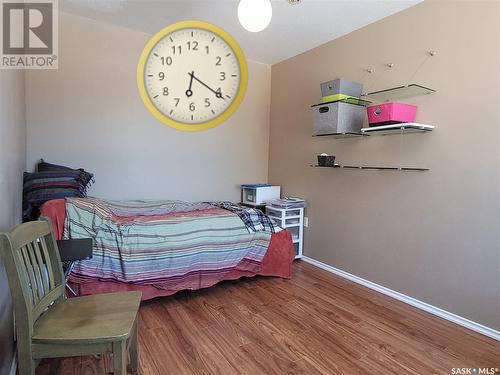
6:21
